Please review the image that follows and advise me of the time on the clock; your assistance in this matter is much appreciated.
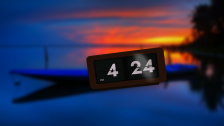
4:24
